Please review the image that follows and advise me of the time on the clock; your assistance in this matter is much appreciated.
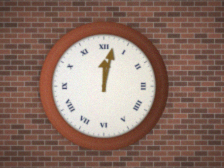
12:02
